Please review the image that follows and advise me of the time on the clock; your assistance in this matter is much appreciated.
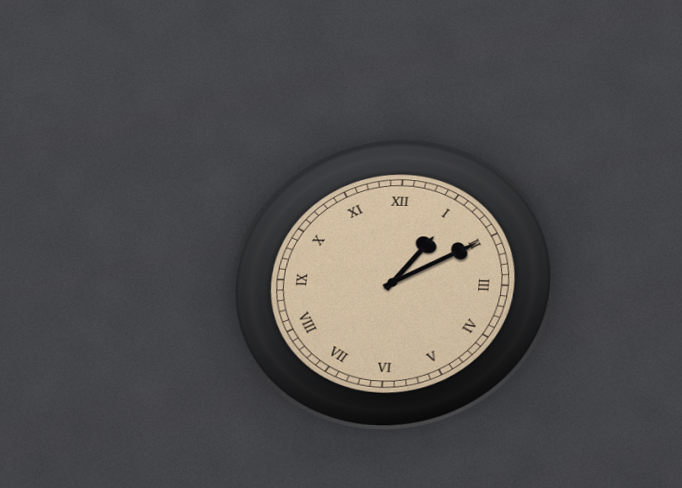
1:10
